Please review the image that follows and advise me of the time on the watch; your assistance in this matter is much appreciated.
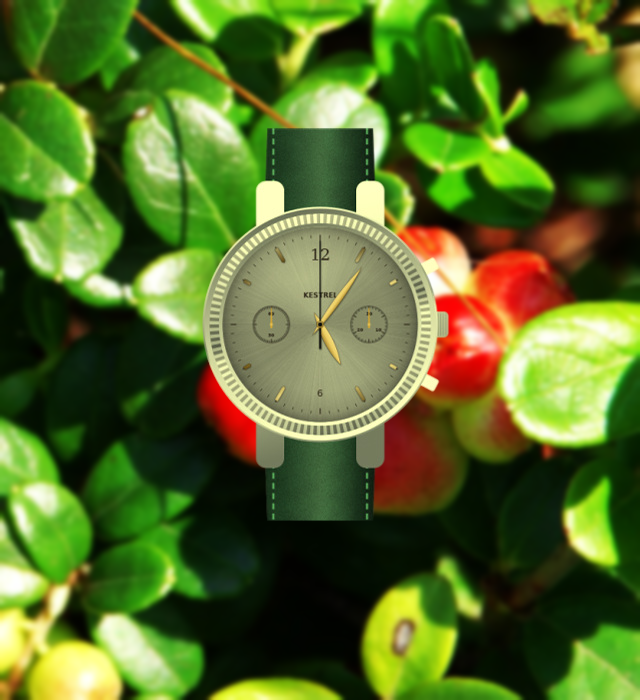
5:06
